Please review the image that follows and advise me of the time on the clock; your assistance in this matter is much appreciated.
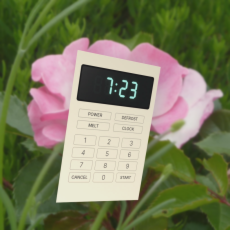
7:23
